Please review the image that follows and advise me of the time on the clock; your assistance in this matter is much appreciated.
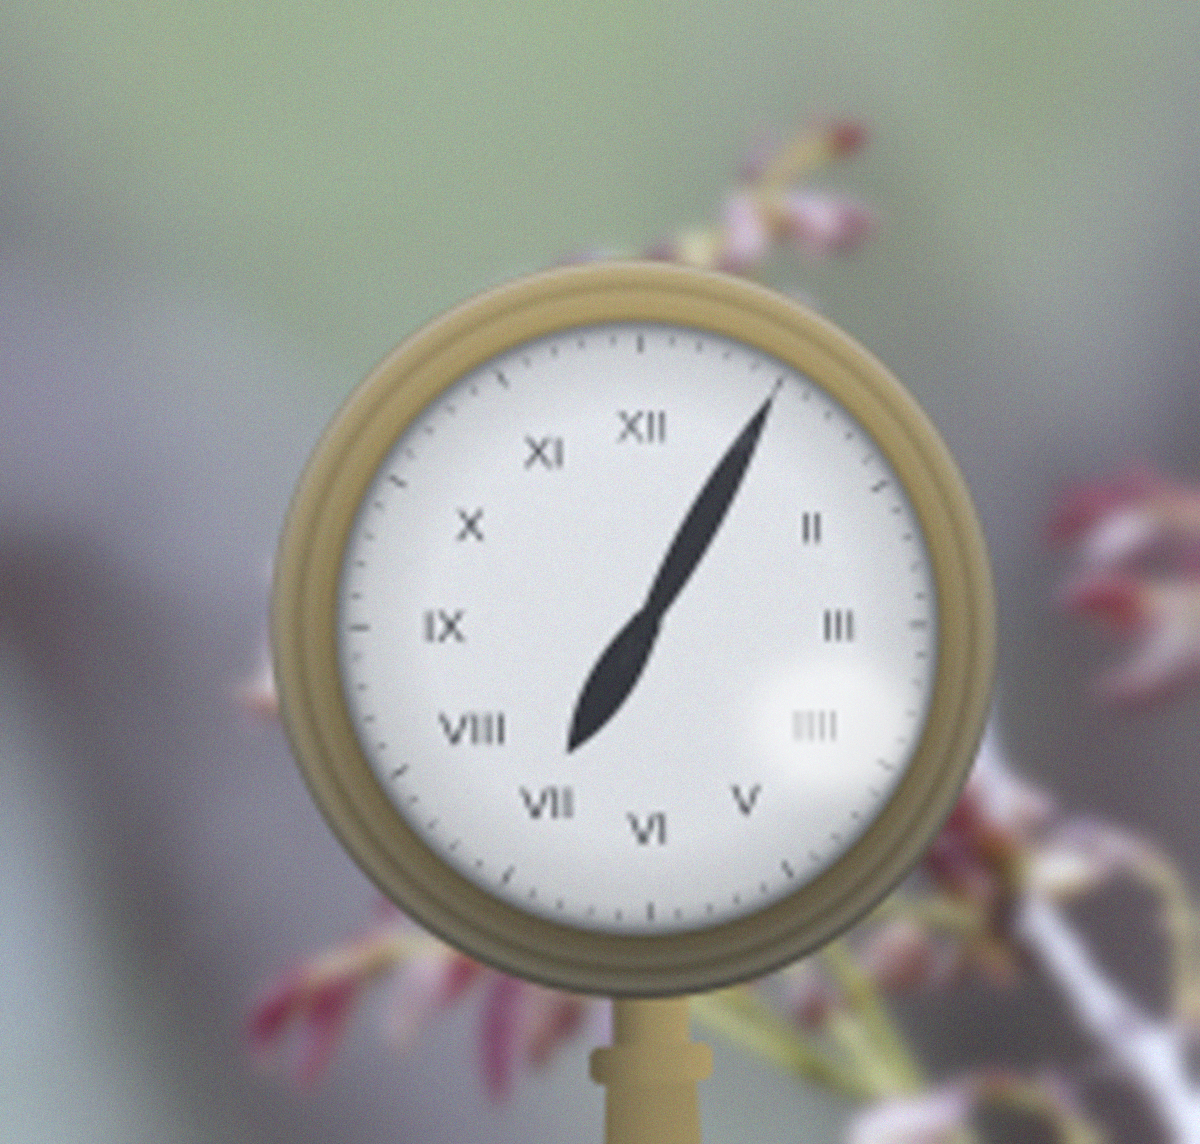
7:05
